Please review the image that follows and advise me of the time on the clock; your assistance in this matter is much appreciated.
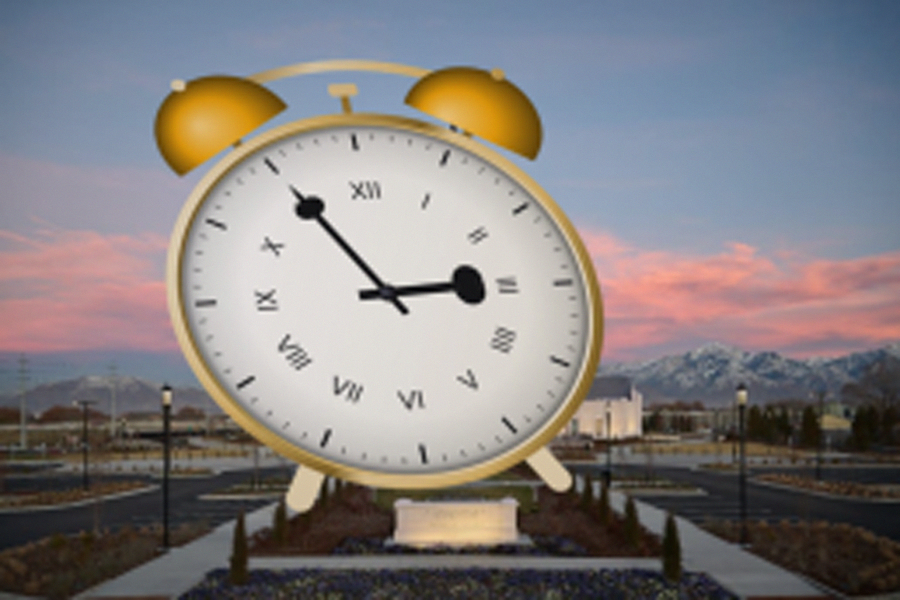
2:55
